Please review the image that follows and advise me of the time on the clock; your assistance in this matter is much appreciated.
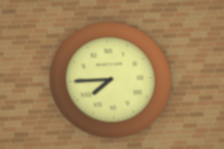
7:45
